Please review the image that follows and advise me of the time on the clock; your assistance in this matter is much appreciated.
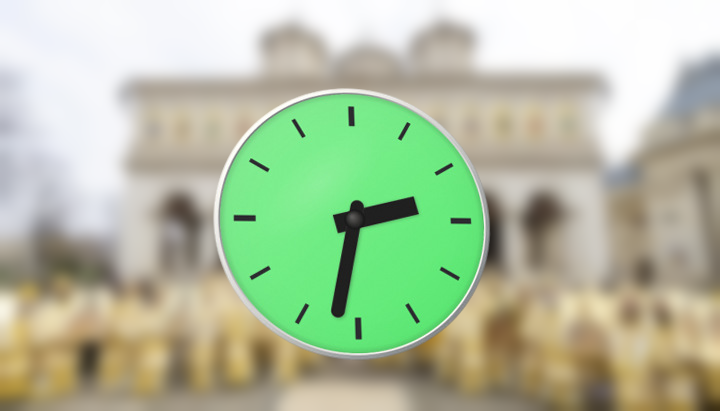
2:32
